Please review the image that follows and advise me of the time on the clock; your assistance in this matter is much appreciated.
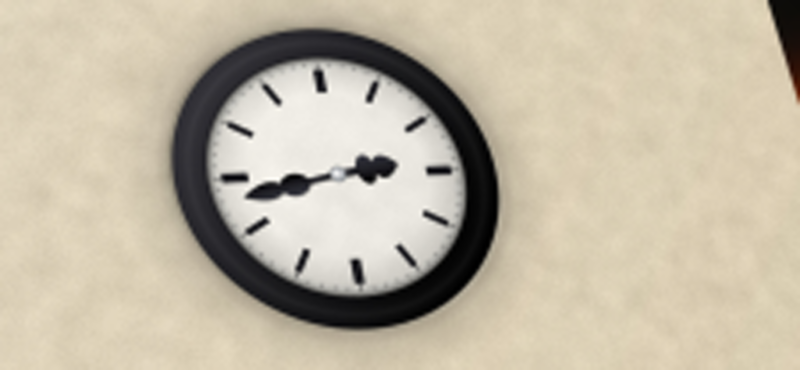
2:43
